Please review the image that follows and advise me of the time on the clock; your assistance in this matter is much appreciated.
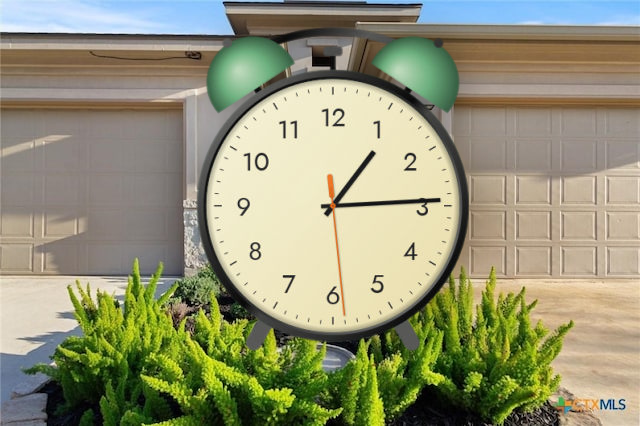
1:14:29
